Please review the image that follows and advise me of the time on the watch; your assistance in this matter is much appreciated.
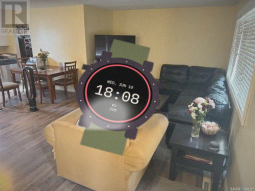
18:08
